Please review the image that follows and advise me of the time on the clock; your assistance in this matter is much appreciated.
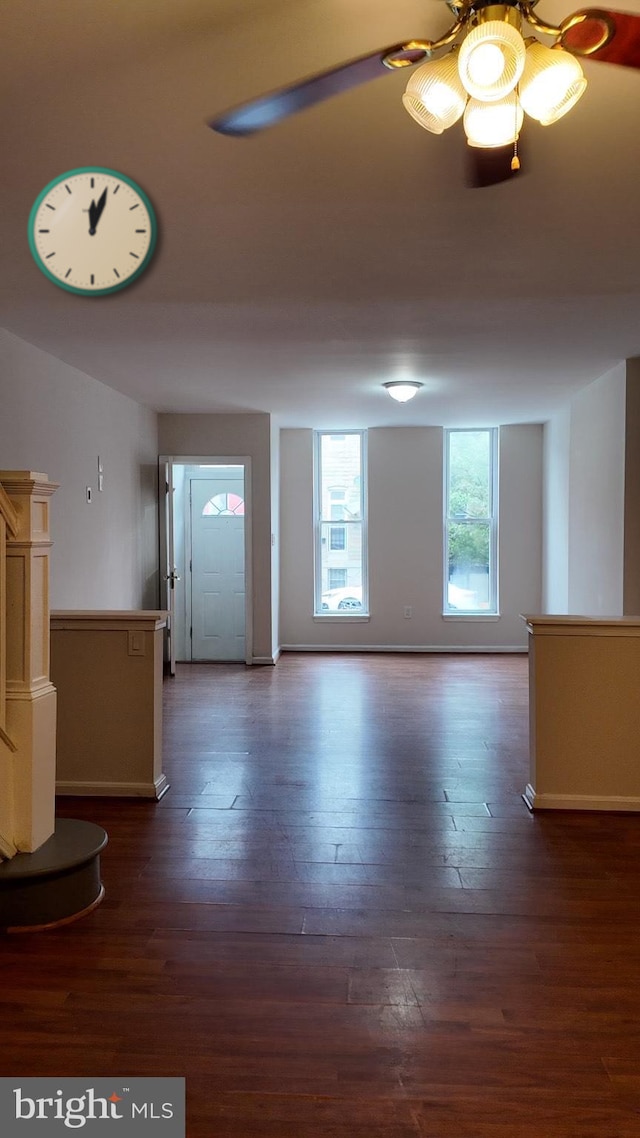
12:03
